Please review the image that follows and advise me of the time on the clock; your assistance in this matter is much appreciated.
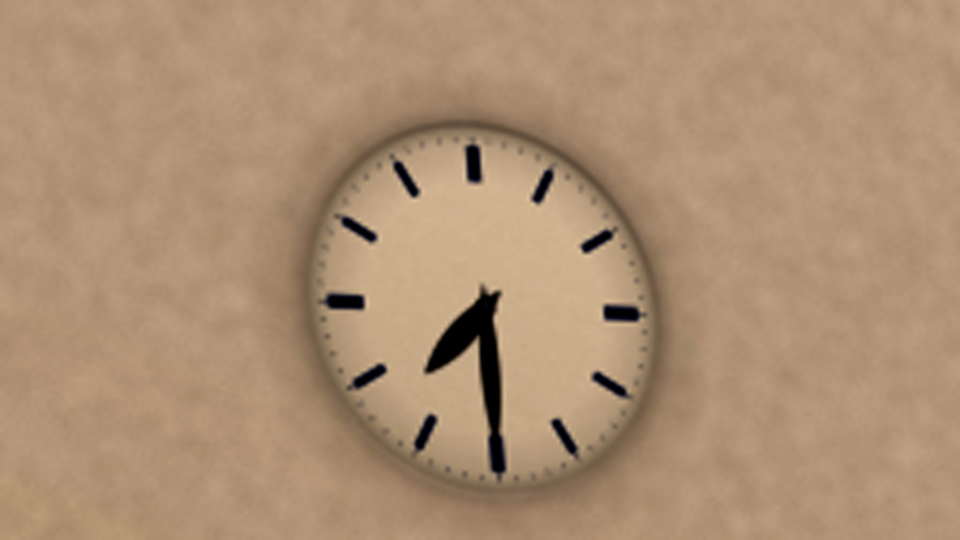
7:30
